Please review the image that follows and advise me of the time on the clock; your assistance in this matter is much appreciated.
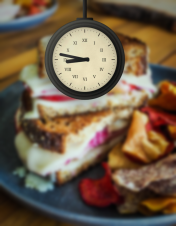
8:47
